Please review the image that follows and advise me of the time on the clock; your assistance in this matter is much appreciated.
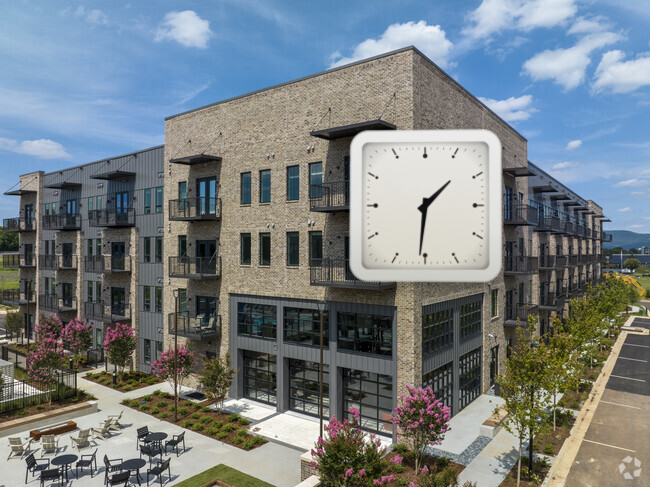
1:31
